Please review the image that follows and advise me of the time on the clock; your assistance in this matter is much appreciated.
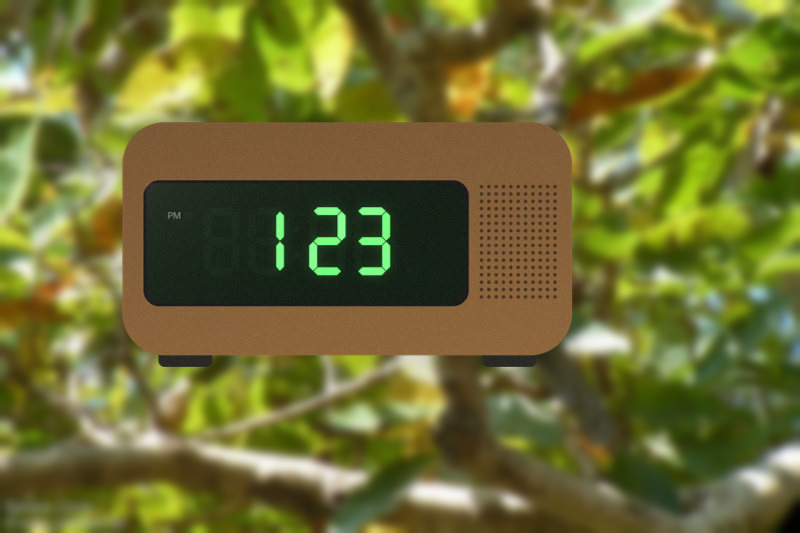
1:23
